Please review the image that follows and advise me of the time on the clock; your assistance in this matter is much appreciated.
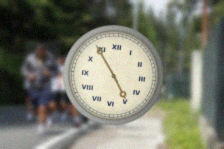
4:54
